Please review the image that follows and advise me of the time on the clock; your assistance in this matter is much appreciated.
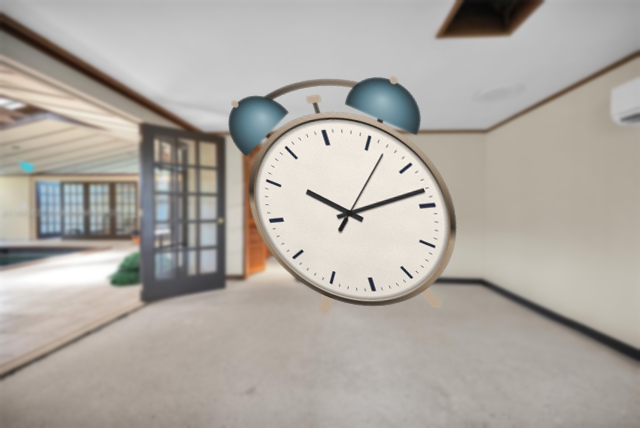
10:13:07
